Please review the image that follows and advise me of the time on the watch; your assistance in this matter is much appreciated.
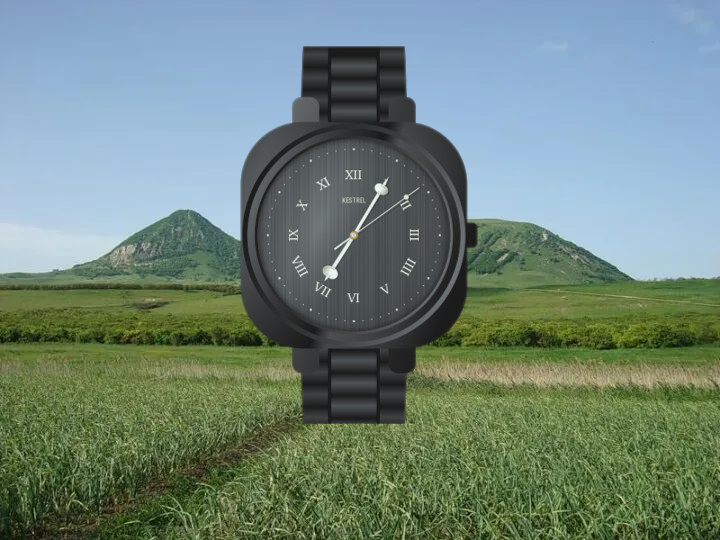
7:05:09
